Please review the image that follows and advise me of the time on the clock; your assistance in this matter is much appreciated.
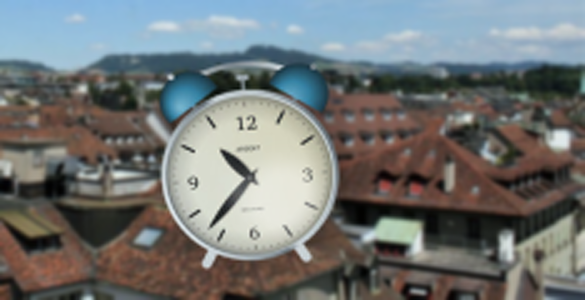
10:37
